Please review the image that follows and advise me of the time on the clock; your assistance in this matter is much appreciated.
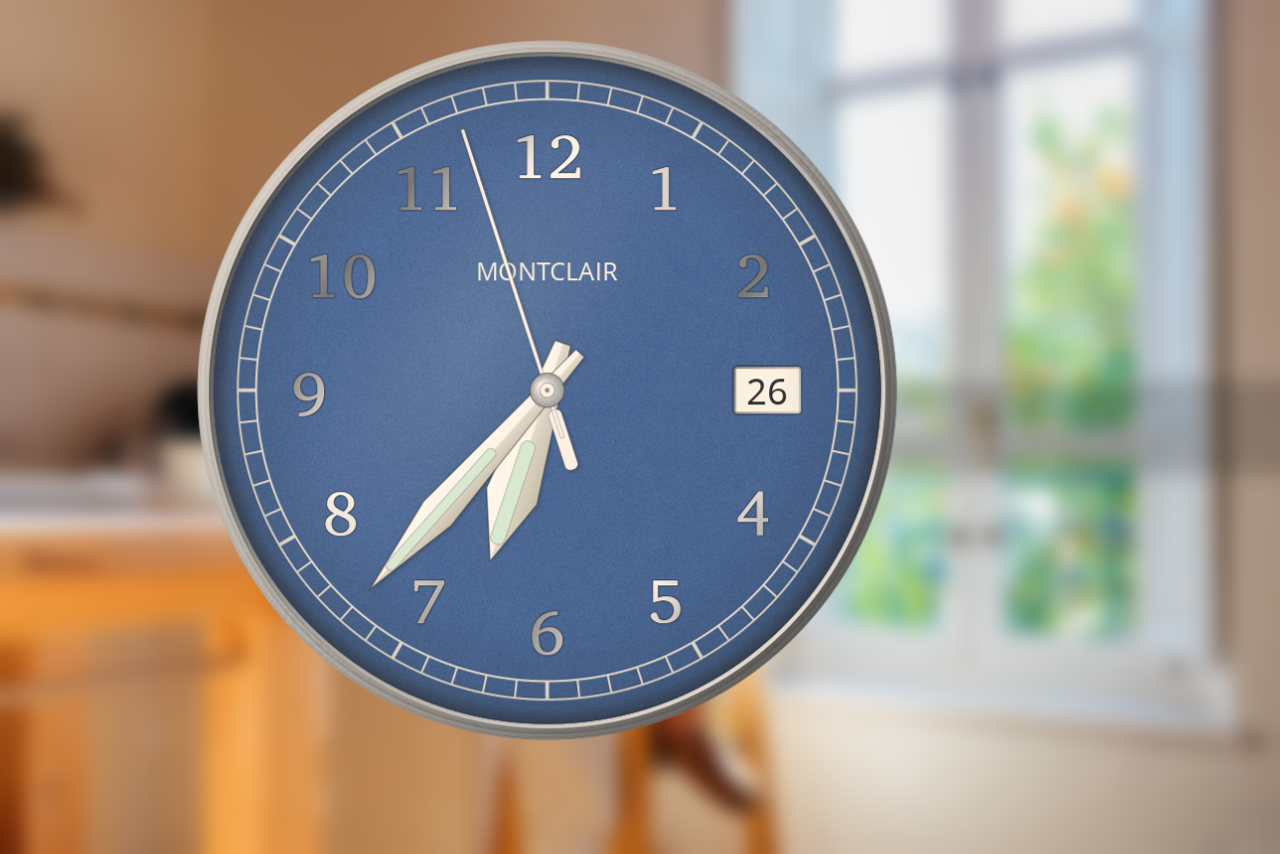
6:36:57
